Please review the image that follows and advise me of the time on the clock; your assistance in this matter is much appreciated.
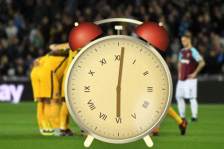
6:01
